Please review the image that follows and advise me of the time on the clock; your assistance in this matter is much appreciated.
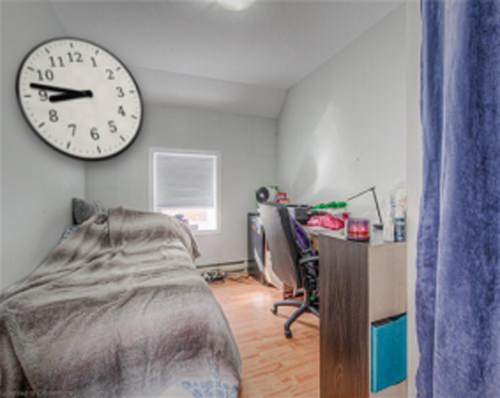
8:47
